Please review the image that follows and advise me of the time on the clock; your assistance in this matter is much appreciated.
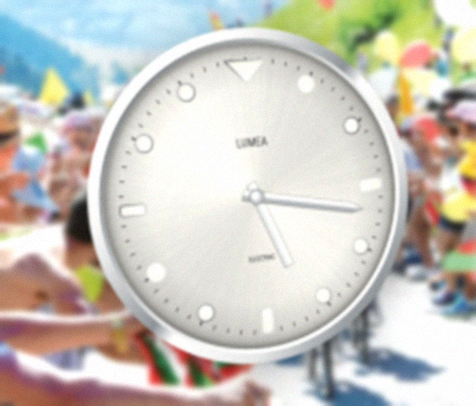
5:17
